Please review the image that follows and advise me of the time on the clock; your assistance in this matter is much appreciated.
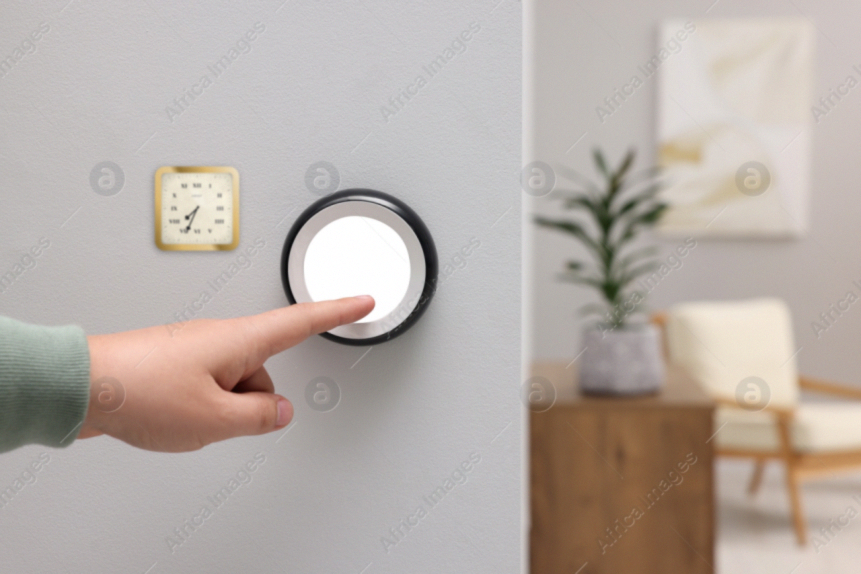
7:34
